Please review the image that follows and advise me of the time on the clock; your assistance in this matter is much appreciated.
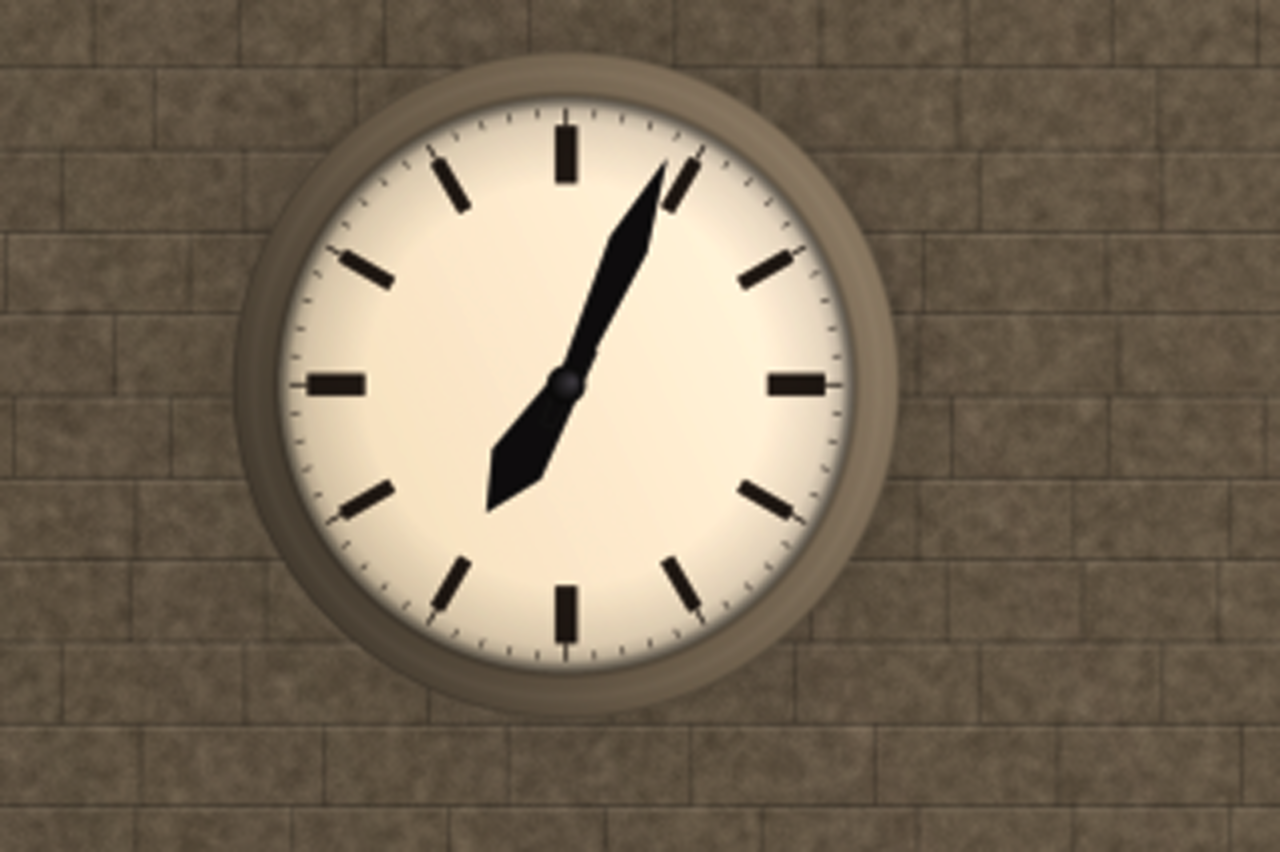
7:04
